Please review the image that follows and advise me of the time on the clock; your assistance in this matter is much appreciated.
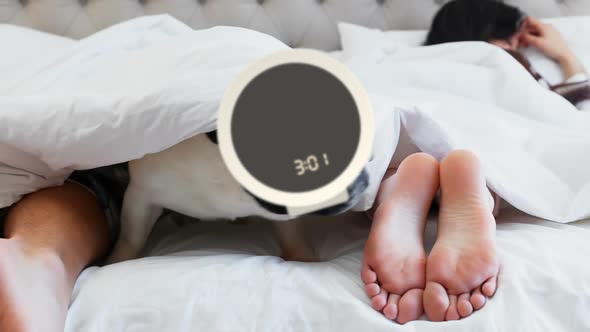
3:01
